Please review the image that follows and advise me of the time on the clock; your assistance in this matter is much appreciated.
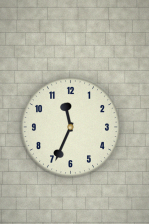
11:34
